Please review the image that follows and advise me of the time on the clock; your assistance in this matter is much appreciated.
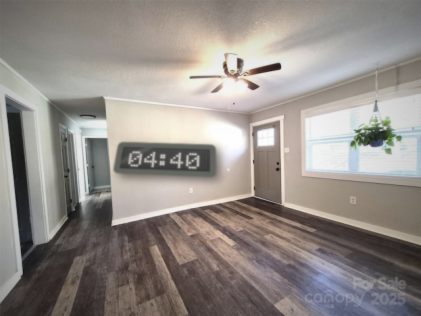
4:40
